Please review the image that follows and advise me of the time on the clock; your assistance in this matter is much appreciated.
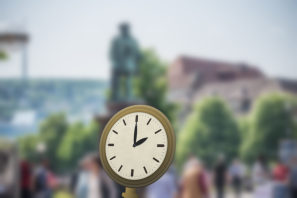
2:00
